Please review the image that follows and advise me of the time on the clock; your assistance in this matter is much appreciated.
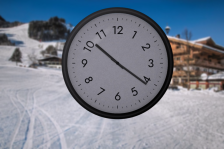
10:21
